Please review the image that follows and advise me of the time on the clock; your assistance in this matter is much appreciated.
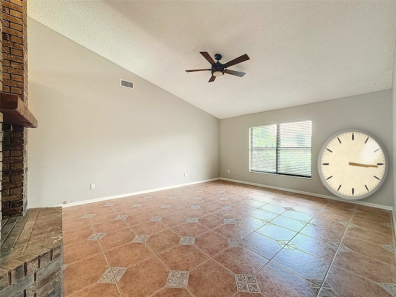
3:16
